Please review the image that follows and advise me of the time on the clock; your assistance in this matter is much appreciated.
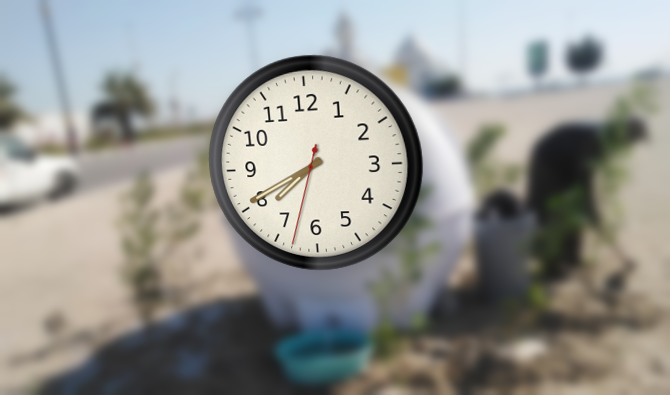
7:40:33
